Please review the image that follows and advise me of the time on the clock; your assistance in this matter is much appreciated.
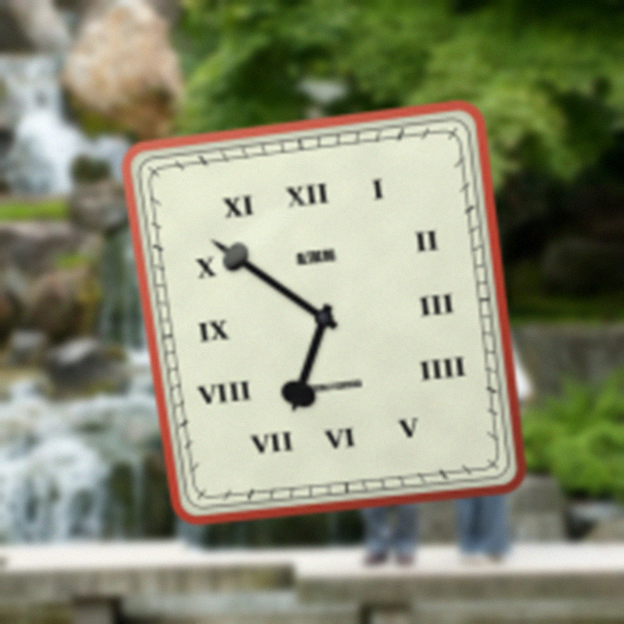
6:52
